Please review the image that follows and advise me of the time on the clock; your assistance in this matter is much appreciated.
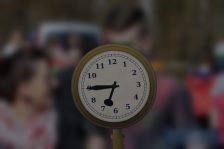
6:45
